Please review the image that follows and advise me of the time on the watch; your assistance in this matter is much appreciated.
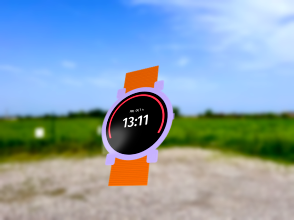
13:11
